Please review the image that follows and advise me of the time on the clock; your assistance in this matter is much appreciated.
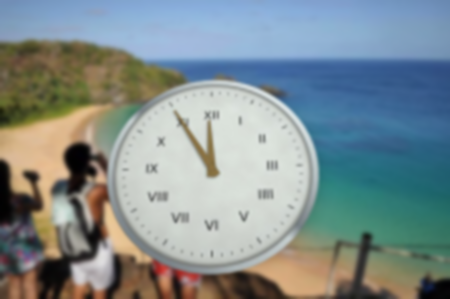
11:55
